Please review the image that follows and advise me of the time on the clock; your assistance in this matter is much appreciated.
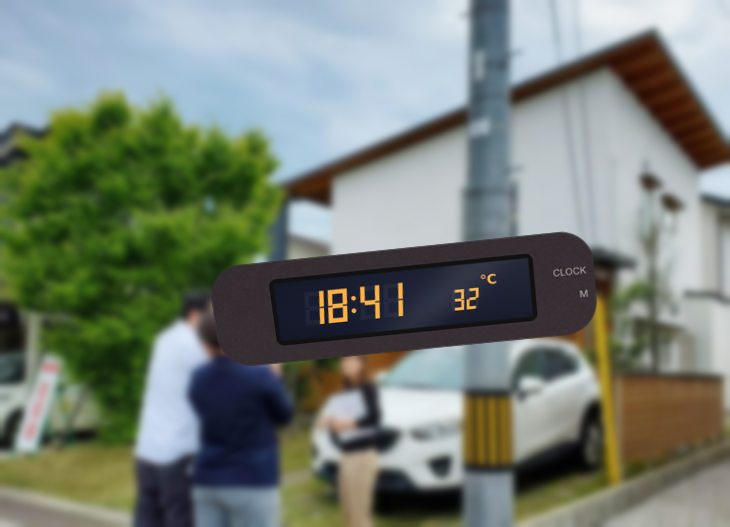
18:41
